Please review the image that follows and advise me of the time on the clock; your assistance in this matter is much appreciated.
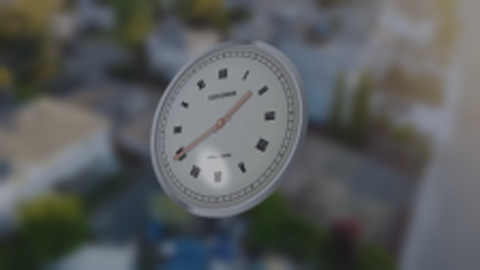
1:40
